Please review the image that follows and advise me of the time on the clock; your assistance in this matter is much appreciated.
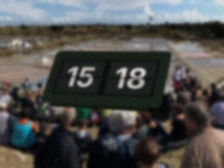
15:18
